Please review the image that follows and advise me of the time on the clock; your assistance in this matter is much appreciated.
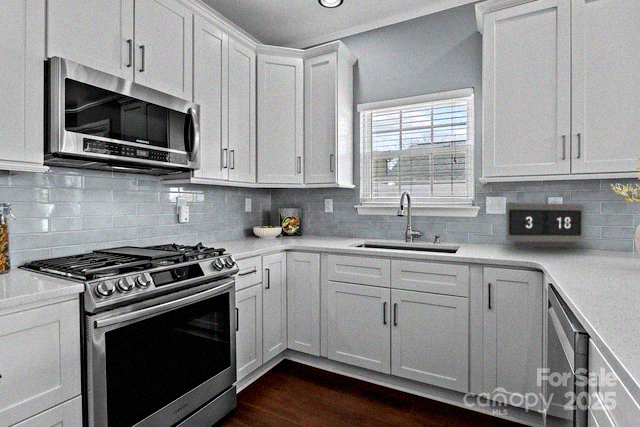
3:18
